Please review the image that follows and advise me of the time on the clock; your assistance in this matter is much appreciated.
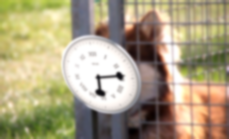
6:14
